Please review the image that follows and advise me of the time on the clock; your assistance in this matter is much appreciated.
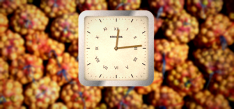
12:14
